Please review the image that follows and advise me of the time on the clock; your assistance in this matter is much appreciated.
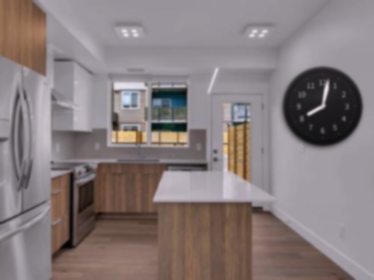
8:02
